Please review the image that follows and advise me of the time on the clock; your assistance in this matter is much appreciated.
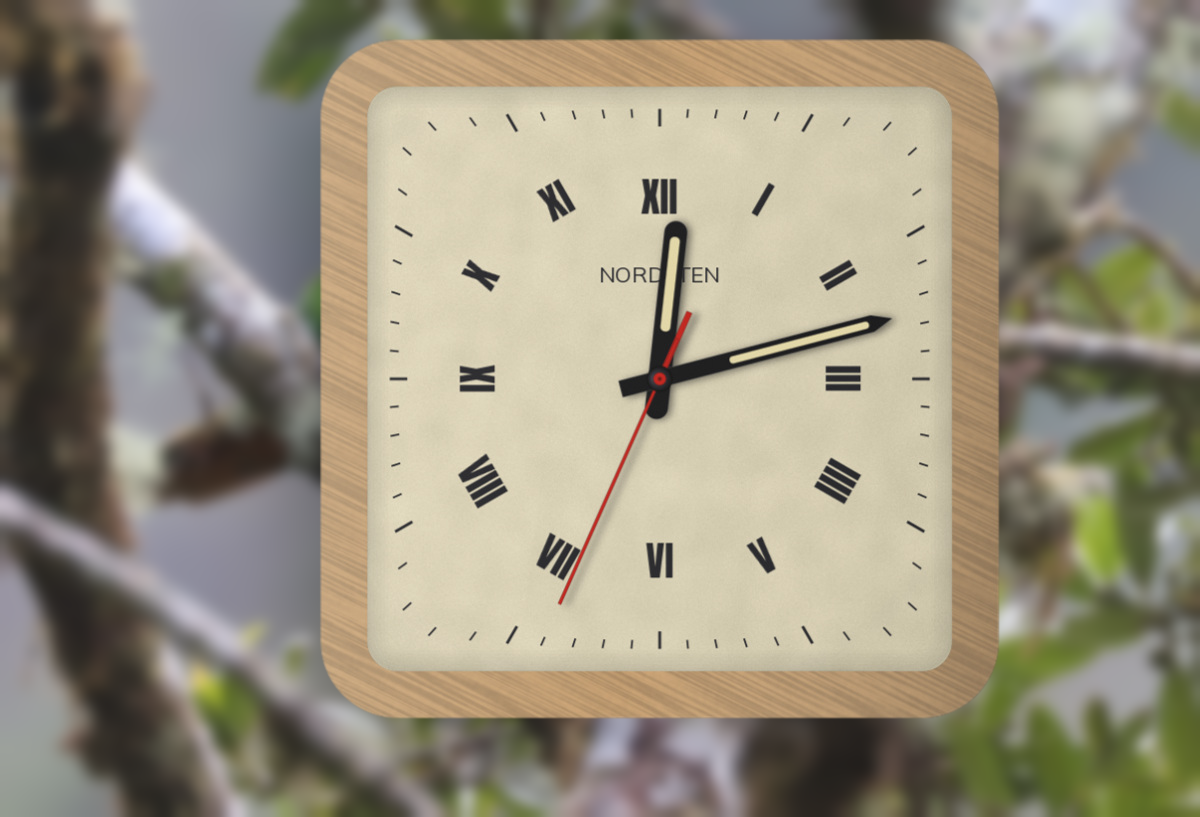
12:12:34
